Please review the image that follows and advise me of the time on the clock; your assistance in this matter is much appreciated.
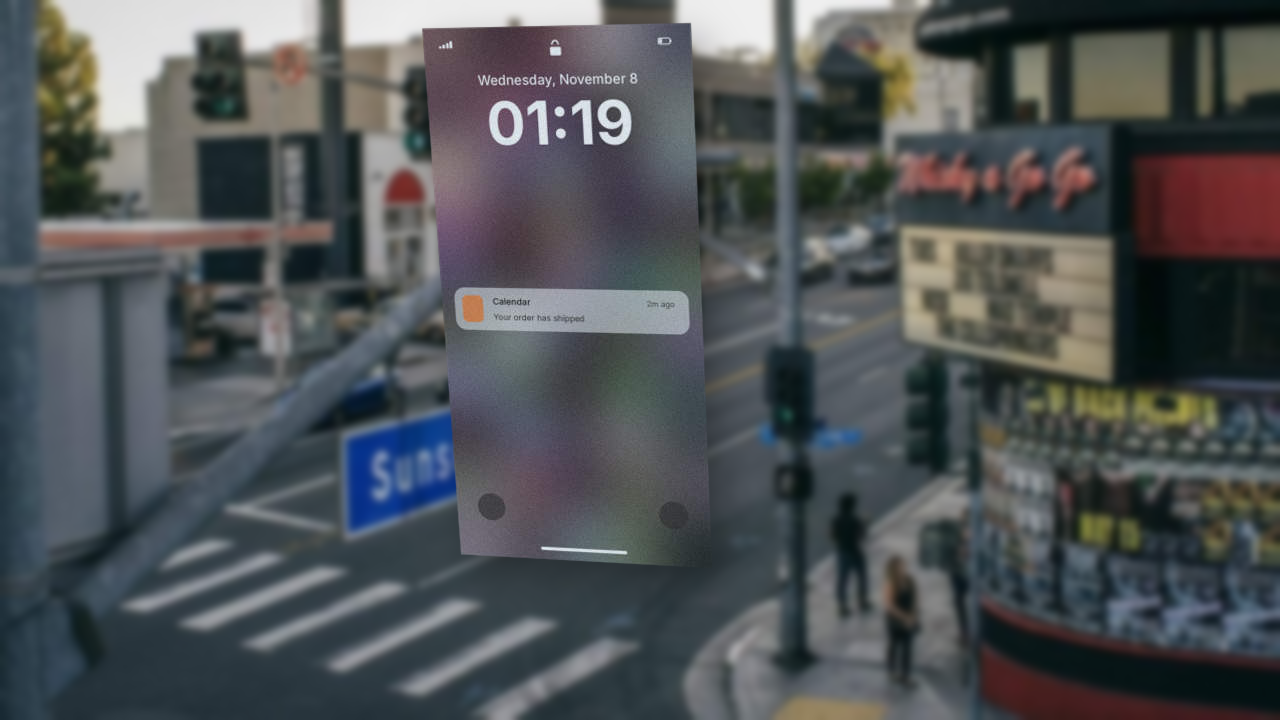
1:19
